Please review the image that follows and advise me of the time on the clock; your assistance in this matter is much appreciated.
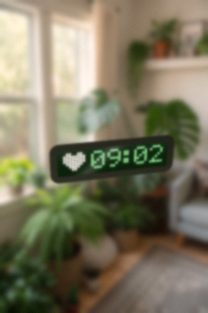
9:02
